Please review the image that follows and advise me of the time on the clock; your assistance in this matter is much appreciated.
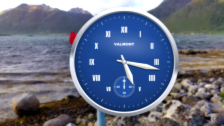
5:17
